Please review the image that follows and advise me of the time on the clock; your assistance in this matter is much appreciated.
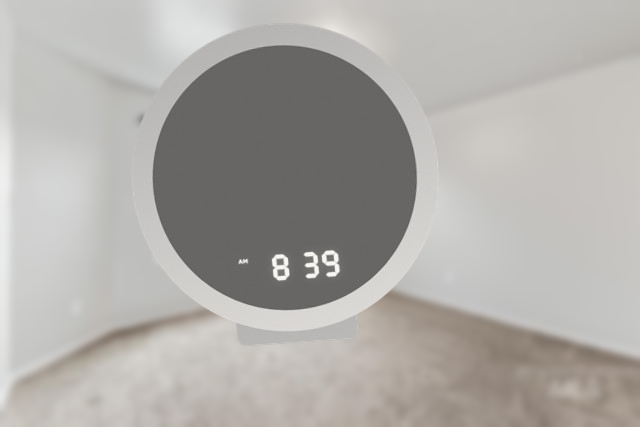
8:39
